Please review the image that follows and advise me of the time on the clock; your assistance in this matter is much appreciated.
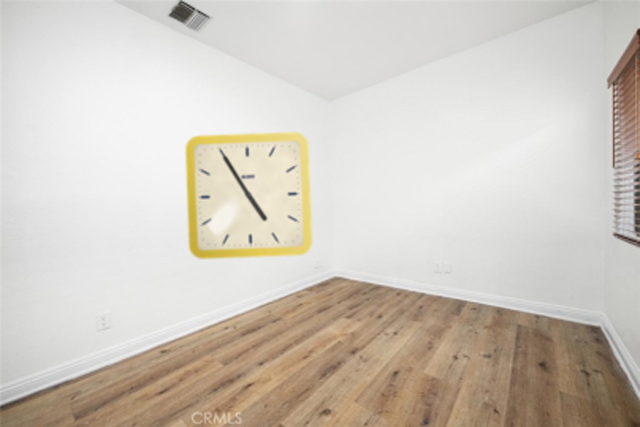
4:55
